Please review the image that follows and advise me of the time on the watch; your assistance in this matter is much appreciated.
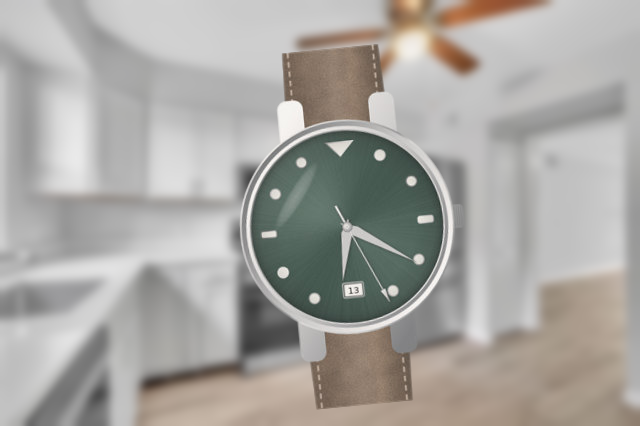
6:20:26
